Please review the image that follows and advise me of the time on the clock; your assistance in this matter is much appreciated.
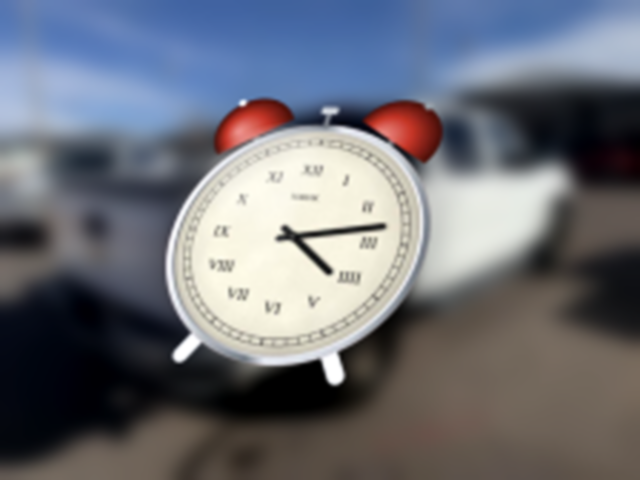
4:13
